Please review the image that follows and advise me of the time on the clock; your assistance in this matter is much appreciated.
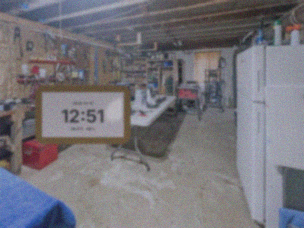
12:51
